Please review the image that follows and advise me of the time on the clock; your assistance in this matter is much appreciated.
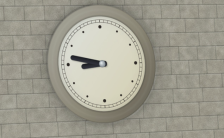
8:47
